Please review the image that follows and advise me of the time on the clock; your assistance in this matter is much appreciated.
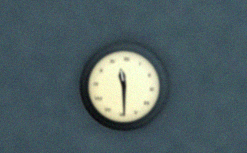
11:29
